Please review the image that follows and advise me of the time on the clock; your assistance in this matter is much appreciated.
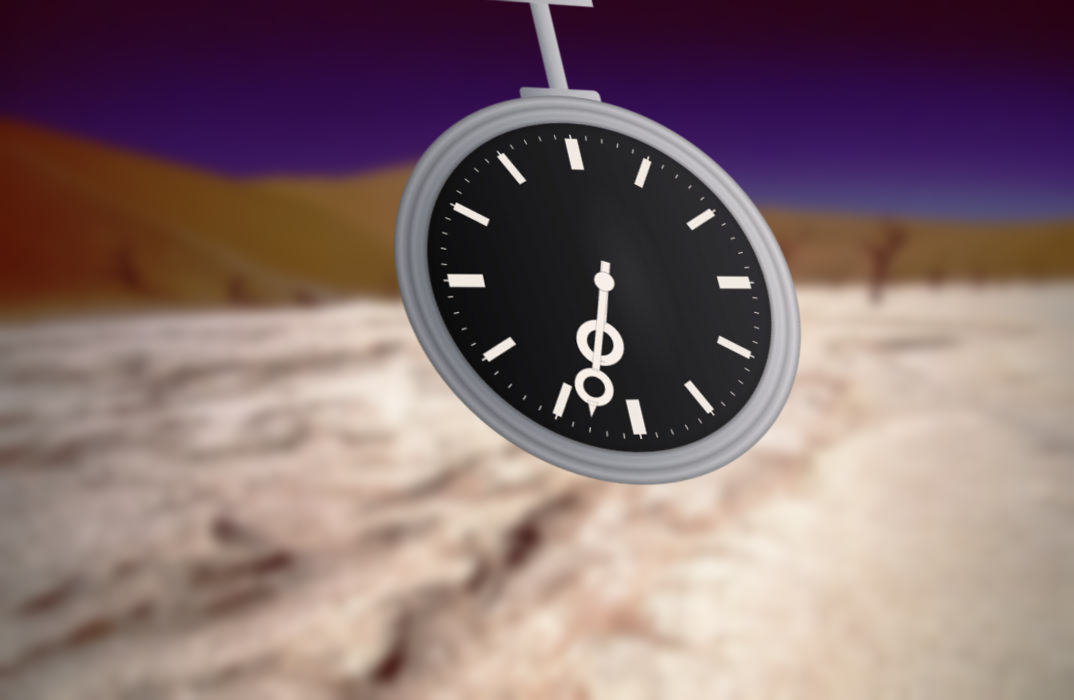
6:33
